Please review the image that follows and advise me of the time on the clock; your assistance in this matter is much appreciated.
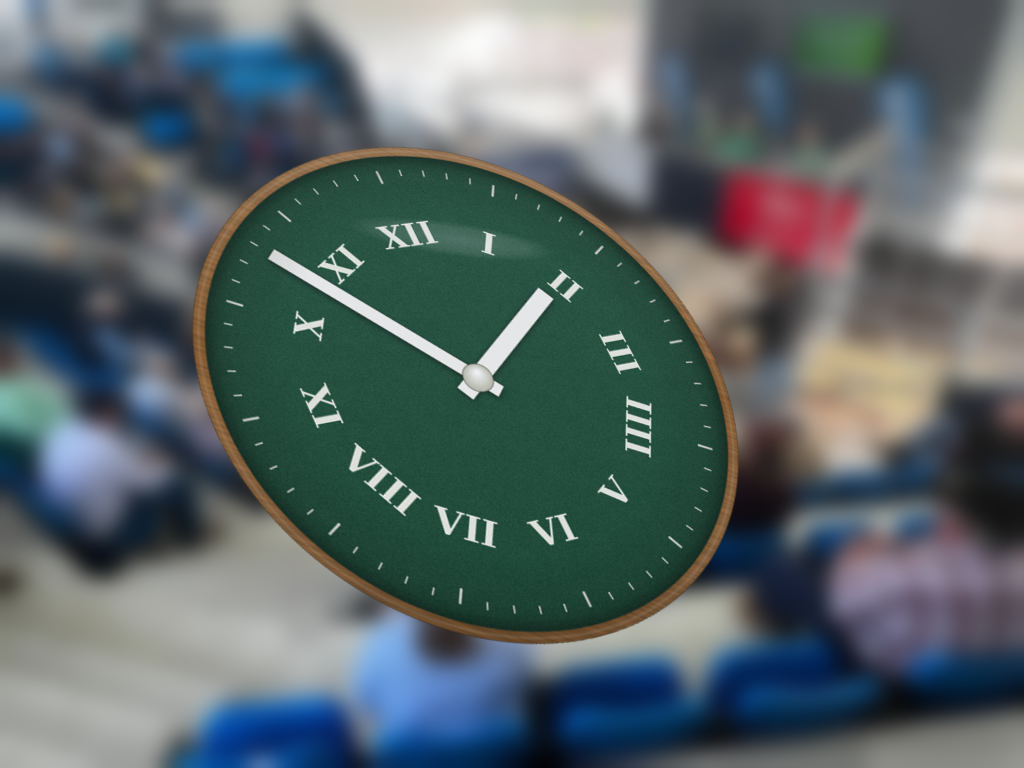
1:53
